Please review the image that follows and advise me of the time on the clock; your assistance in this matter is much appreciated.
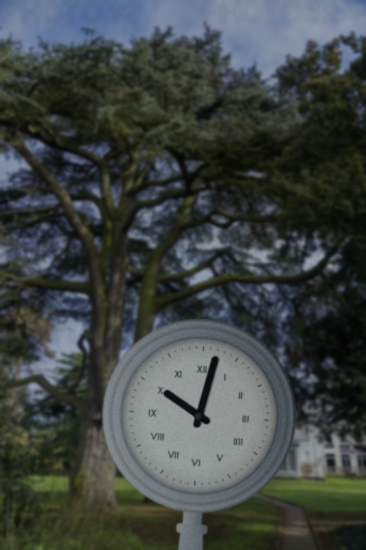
10:02
